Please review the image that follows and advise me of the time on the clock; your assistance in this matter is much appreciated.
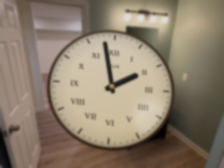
1:58
